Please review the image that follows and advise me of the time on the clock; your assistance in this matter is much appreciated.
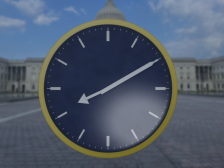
8:10
